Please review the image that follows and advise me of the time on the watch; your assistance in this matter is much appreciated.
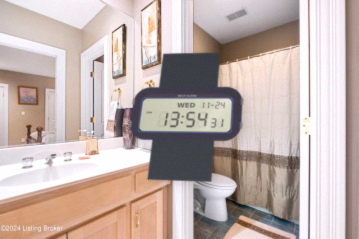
13:54:31
